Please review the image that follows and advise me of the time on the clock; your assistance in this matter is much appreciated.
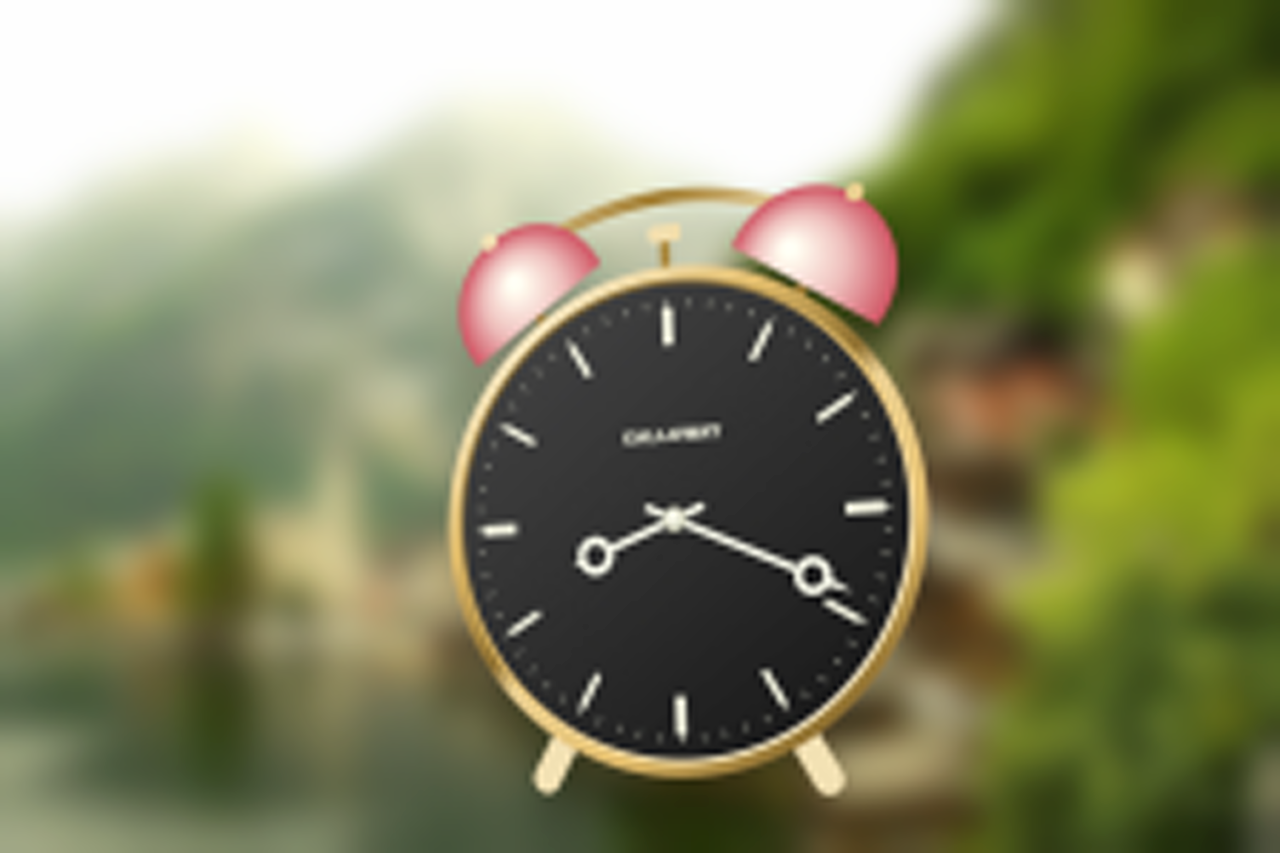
8:19
